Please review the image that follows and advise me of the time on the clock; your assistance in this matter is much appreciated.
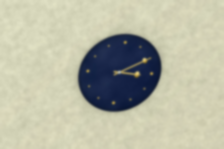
3:10
